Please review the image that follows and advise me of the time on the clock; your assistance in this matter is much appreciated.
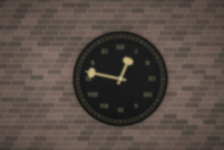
12:47
